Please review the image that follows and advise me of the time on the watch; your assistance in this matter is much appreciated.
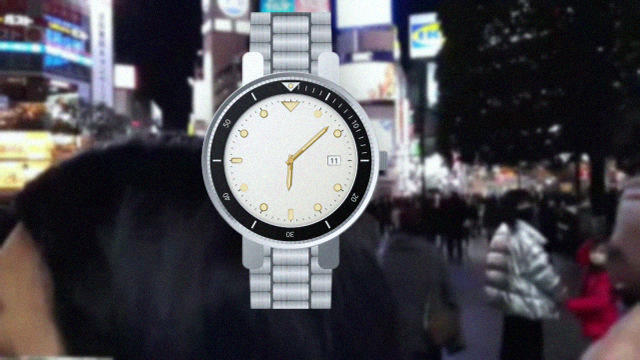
6:08
